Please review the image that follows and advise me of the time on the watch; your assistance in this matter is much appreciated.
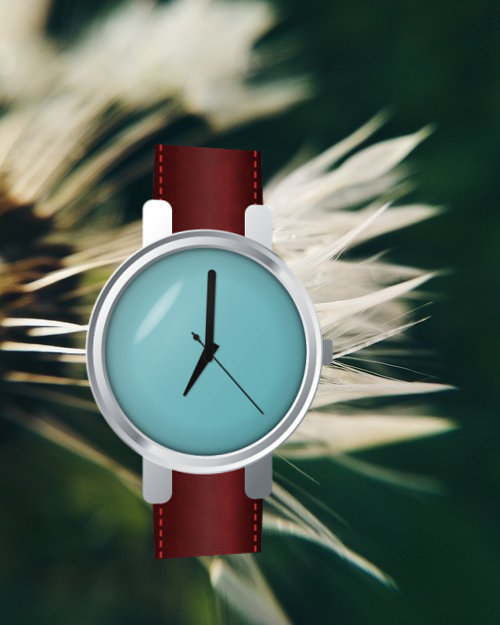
7:00:23
